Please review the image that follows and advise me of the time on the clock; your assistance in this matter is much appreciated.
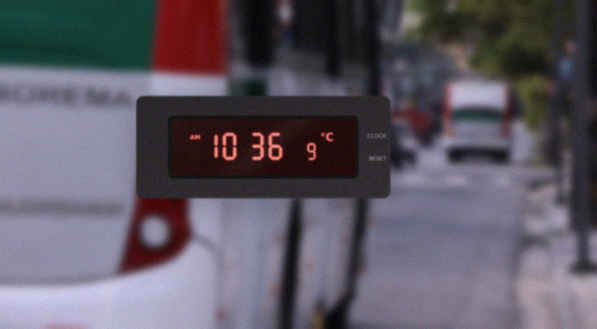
10:36
